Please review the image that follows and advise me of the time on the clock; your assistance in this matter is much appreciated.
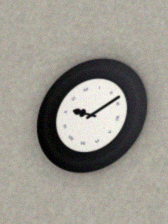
10:13
